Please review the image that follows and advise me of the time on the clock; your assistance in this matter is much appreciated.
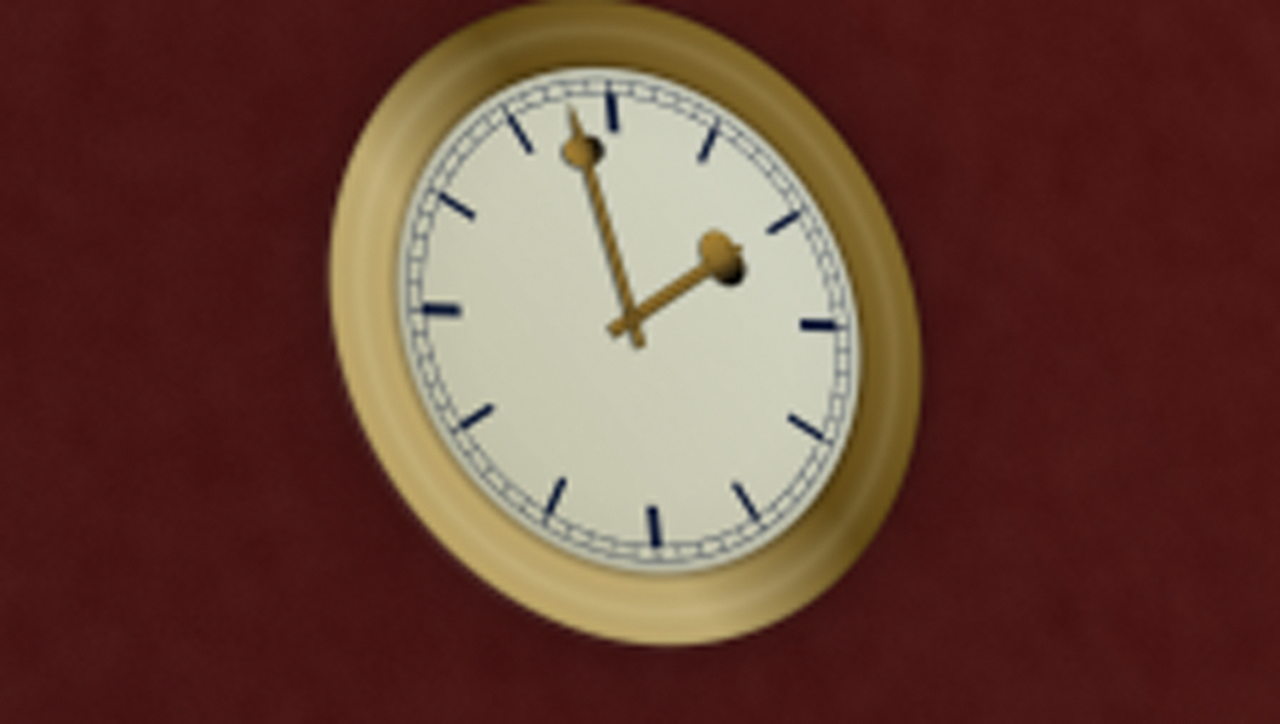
1:58
